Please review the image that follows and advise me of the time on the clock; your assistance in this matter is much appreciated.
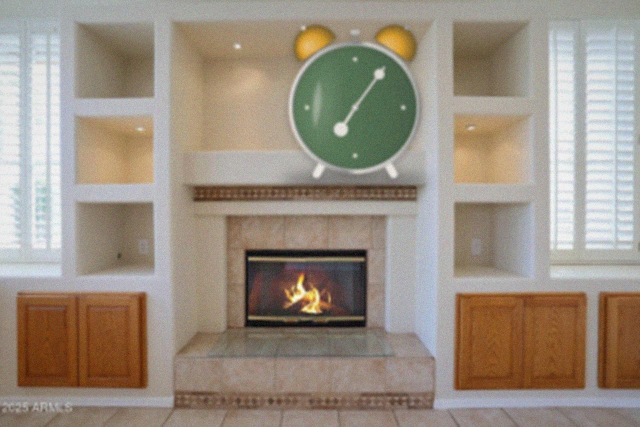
7:06
